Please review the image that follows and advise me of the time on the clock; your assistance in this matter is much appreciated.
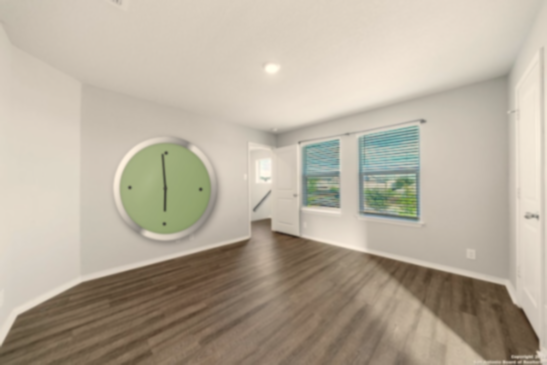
5:59
